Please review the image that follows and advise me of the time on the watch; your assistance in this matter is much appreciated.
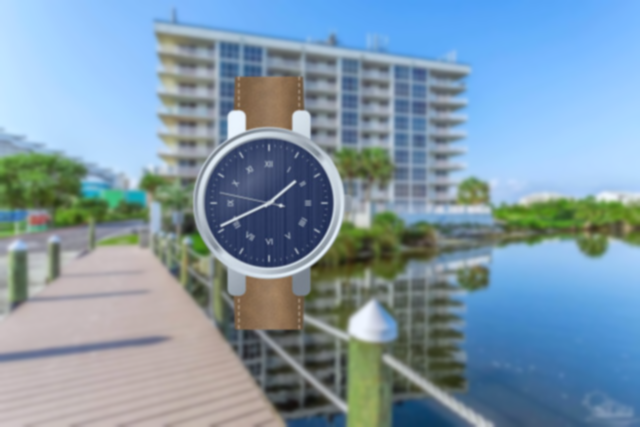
1:40:47
